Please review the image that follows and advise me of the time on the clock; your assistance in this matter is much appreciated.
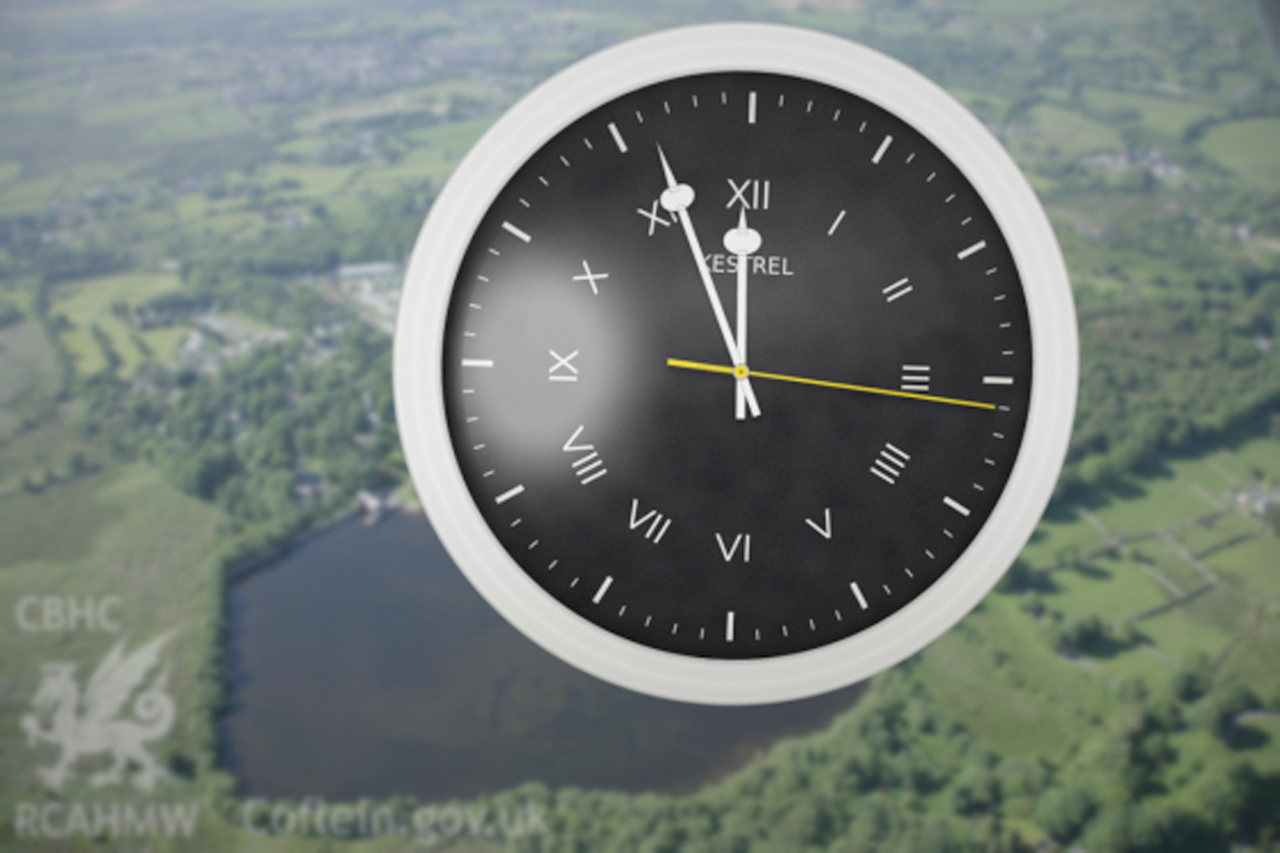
11:56:16
